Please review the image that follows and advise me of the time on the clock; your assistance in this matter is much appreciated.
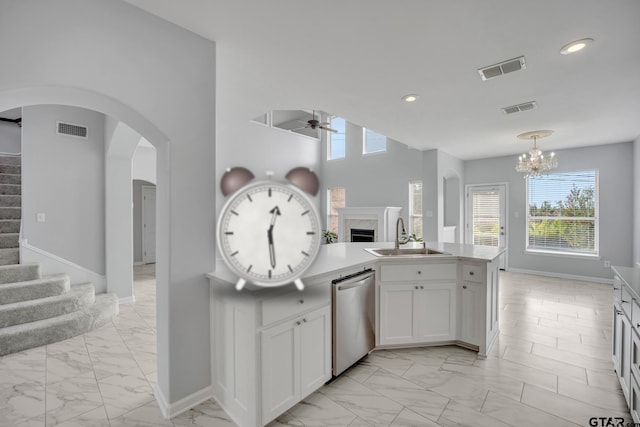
12:29
